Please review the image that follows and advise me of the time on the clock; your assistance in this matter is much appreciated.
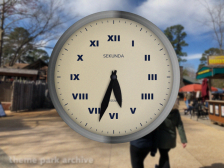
5:33
